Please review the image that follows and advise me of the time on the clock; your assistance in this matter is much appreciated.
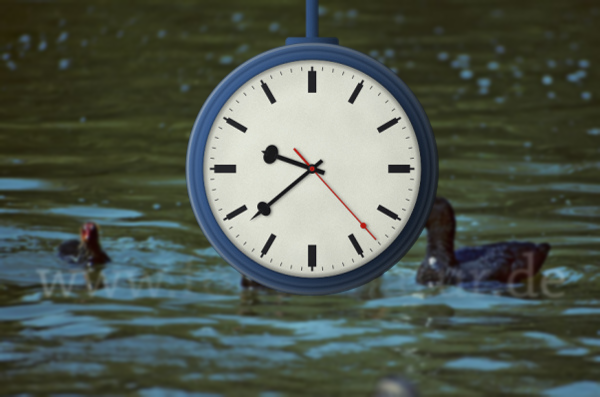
9:38:23
